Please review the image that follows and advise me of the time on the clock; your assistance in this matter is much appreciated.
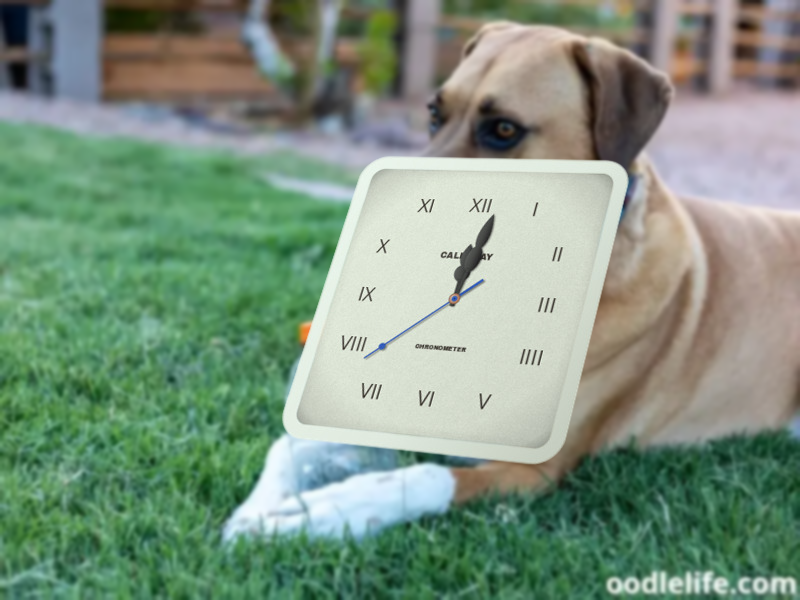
12:01:38
